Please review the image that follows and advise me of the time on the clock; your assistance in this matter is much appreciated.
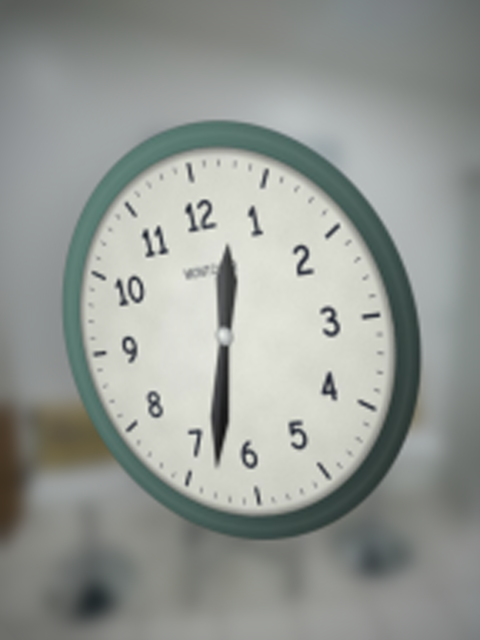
12:33
